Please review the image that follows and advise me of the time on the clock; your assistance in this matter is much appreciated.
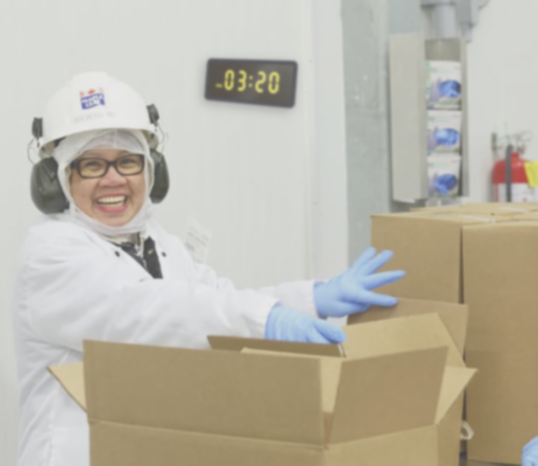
3:20
